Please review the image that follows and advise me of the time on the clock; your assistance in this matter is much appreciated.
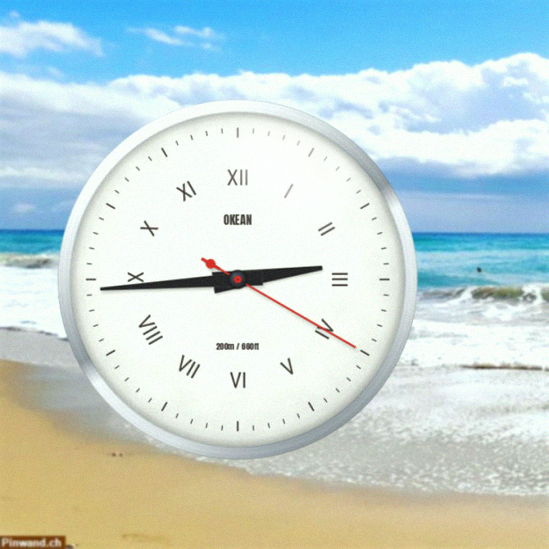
2:44:20
